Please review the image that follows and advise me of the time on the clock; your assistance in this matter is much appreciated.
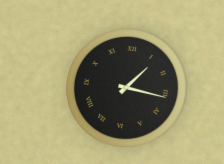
1:16
